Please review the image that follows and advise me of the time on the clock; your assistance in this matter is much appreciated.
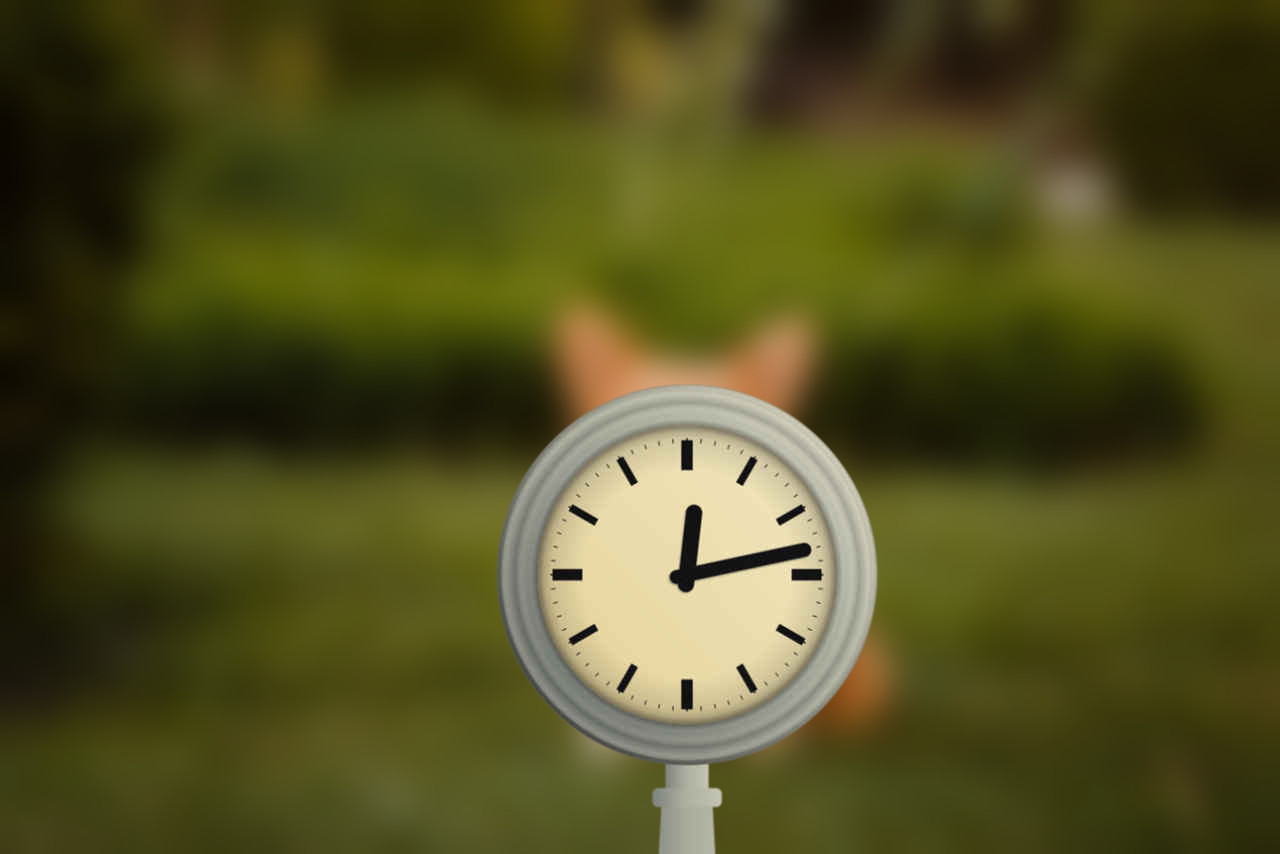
12:13
